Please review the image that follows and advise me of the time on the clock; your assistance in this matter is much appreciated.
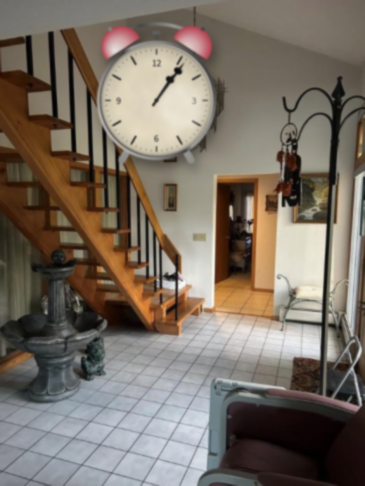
1:06
